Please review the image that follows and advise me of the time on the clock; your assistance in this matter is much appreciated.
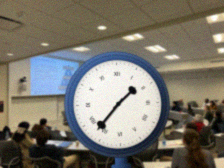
1:37
